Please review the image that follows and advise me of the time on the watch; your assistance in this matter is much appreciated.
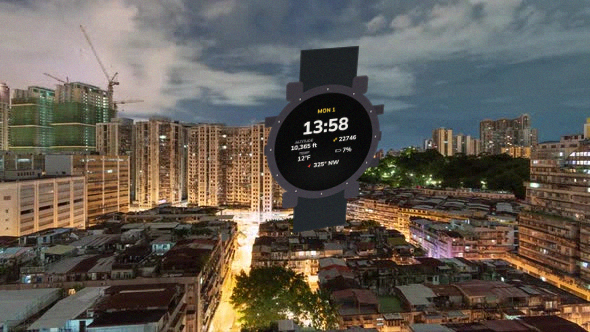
13:58
